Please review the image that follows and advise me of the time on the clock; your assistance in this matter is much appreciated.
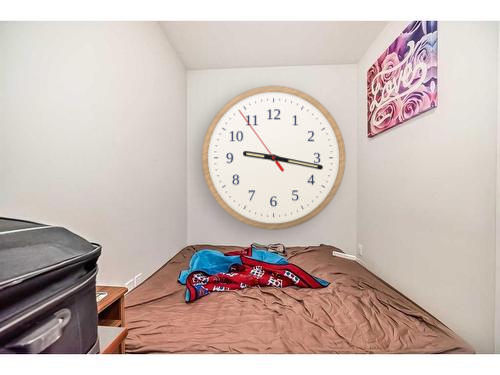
9:16:54
